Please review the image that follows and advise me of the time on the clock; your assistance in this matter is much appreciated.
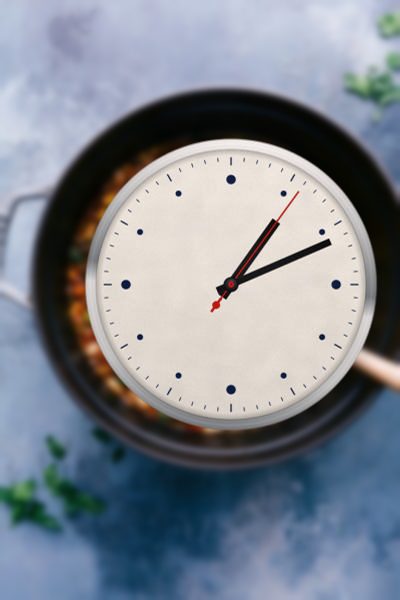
1:11:06
